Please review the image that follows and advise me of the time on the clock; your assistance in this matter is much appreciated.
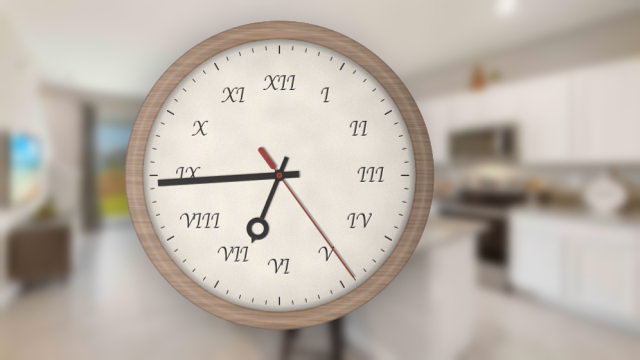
6:44:24
